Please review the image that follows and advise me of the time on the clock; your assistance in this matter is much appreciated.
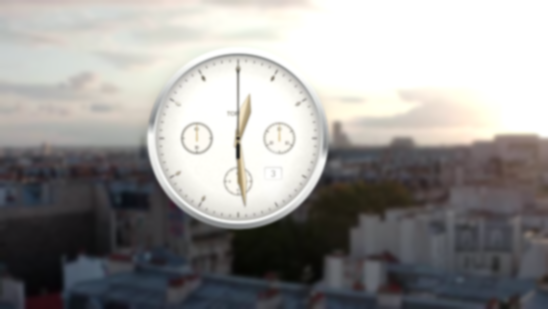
12:29
